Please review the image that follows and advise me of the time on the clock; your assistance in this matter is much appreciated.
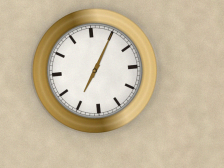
7:05
